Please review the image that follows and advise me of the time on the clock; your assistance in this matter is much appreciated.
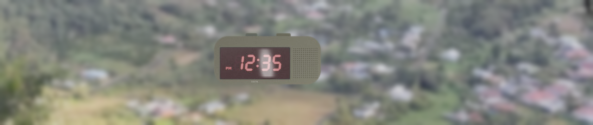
12:35
